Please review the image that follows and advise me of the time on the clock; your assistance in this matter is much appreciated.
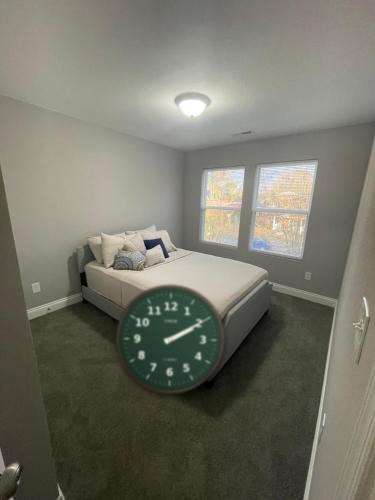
2:10
